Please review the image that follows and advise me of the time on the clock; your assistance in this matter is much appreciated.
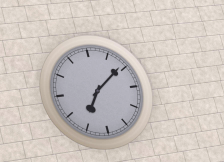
7:09
